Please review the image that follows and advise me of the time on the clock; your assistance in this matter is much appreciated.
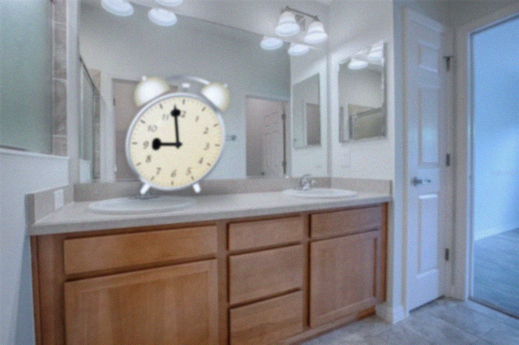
8:58
